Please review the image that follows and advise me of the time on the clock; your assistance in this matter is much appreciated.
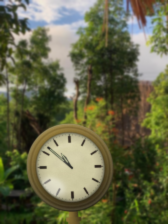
10:52
